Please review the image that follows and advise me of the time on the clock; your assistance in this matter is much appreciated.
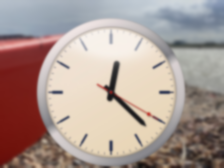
12:22:20
